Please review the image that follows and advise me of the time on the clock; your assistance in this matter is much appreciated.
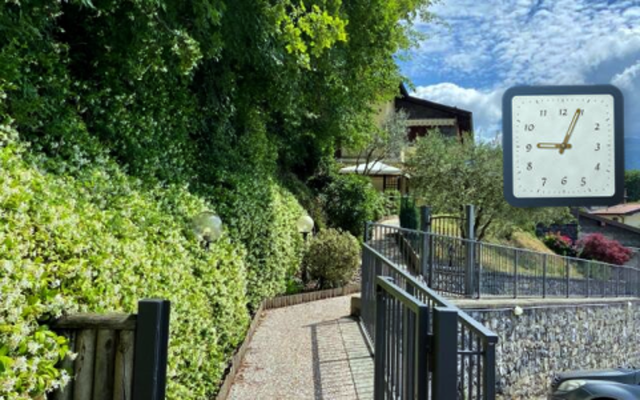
9:04
